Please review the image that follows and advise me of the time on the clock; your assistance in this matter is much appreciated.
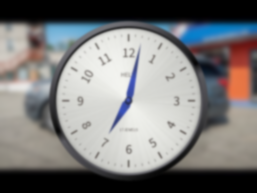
7:02
